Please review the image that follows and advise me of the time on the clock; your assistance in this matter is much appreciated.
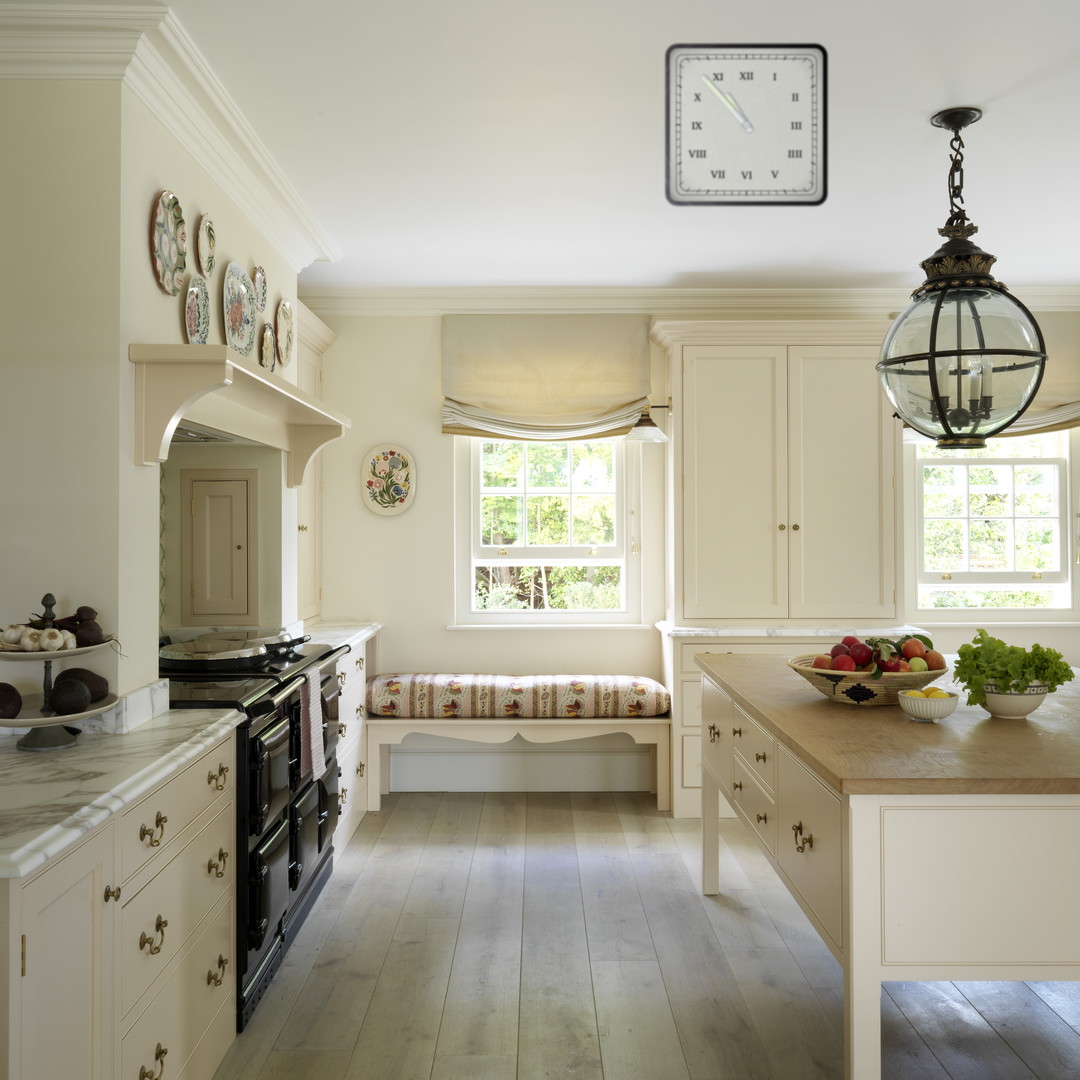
10:53
